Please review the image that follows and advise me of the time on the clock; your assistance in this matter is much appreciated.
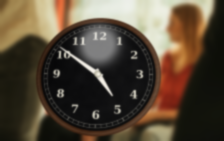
4:51
